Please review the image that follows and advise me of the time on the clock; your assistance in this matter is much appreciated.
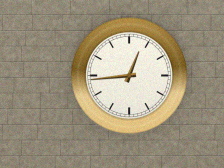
12:44
